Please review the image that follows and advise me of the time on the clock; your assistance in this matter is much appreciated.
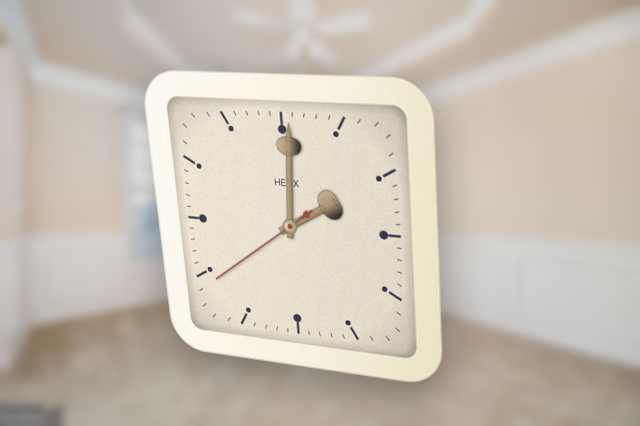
2:00:39
